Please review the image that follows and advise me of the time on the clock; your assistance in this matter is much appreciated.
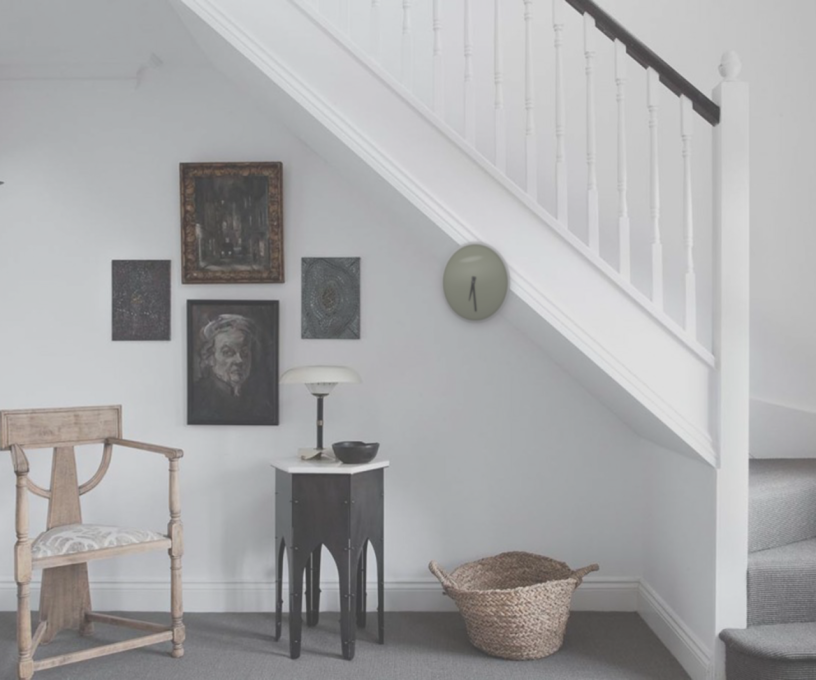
6:29
